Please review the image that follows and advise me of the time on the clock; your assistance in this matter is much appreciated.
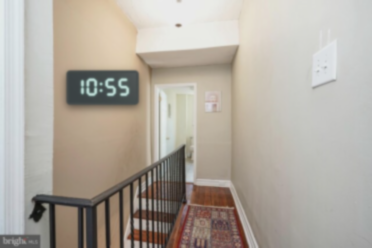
10:55
